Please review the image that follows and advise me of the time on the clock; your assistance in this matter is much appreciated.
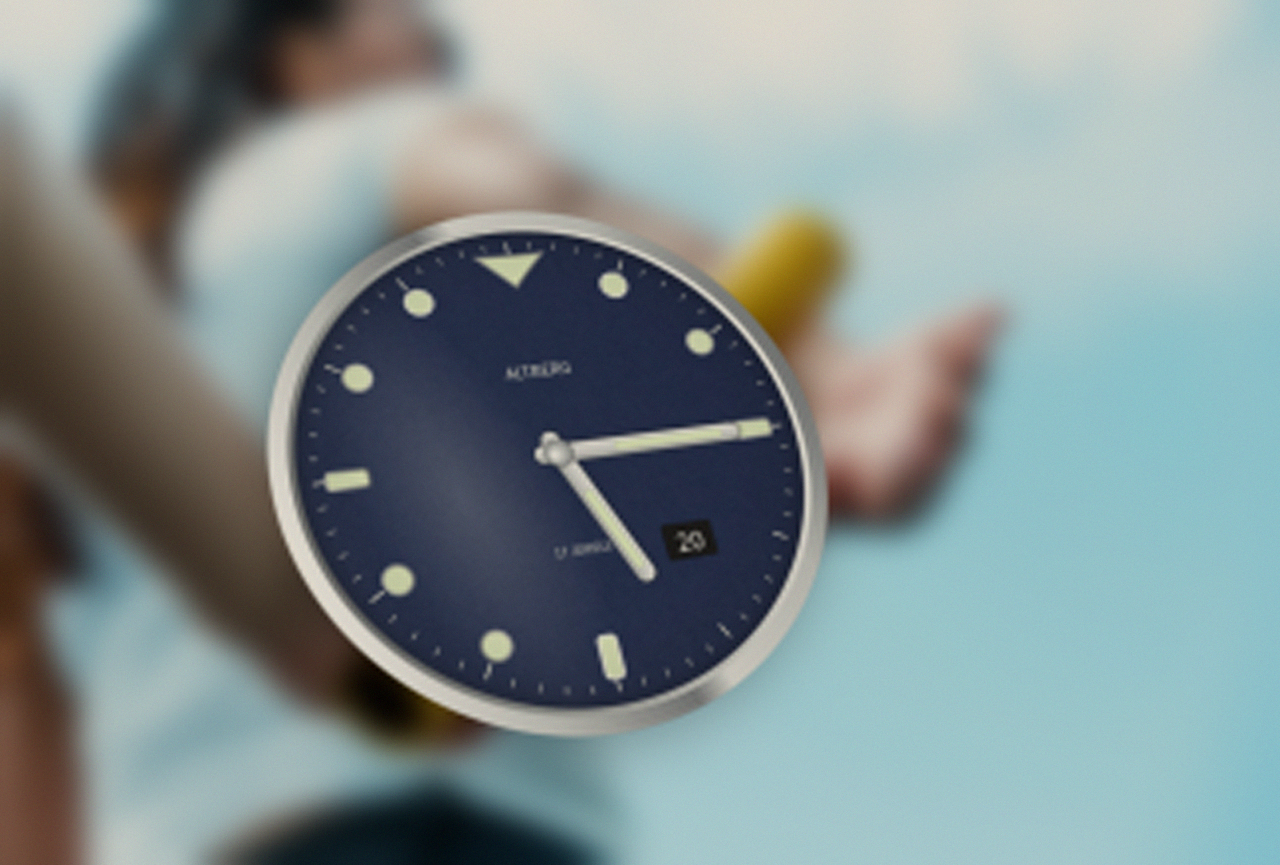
5:15
